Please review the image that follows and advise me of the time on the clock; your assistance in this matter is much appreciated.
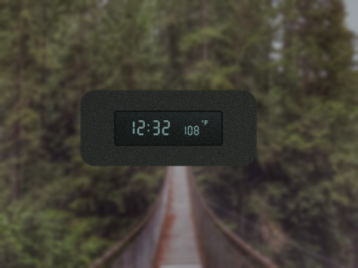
12:32
